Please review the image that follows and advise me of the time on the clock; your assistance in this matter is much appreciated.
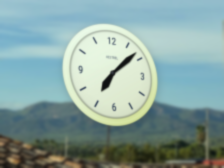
7:08
